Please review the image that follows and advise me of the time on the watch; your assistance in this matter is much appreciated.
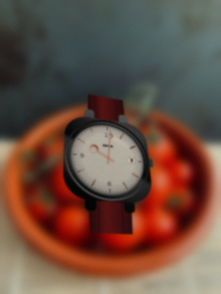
10:01
